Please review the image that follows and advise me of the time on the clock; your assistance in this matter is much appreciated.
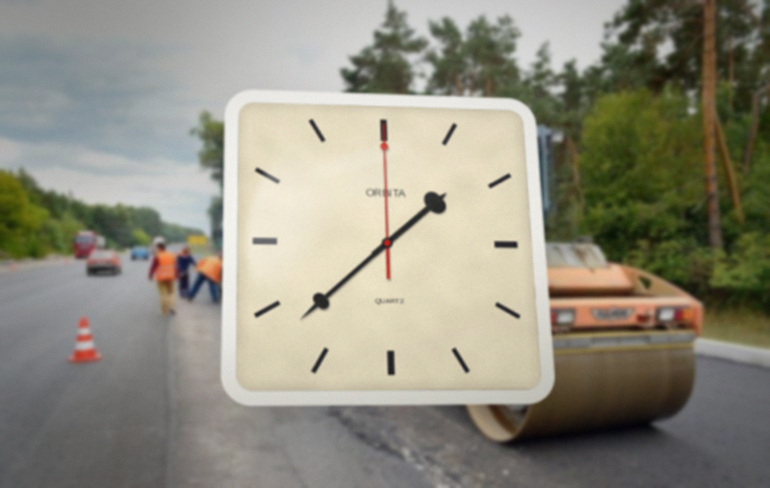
1:38:00
